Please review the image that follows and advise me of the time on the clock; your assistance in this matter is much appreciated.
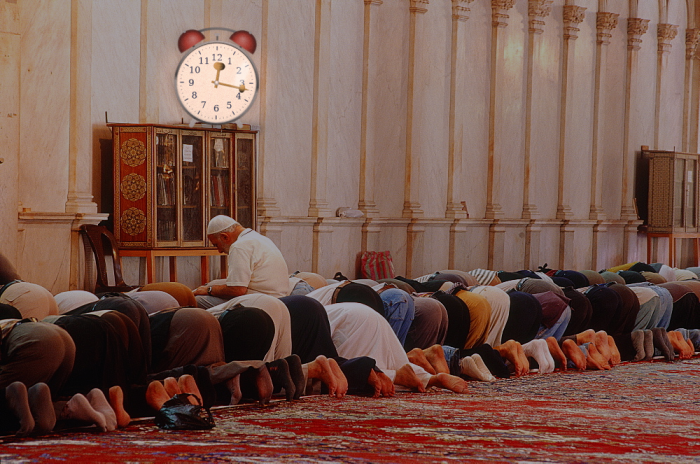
12:17
